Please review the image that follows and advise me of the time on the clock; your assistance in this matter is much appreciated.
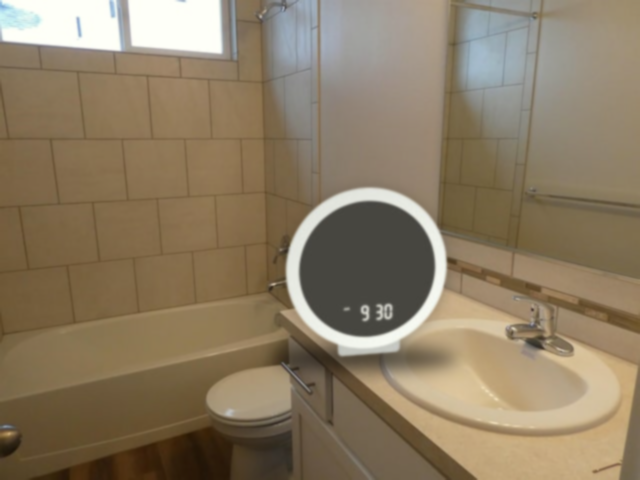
9:30
